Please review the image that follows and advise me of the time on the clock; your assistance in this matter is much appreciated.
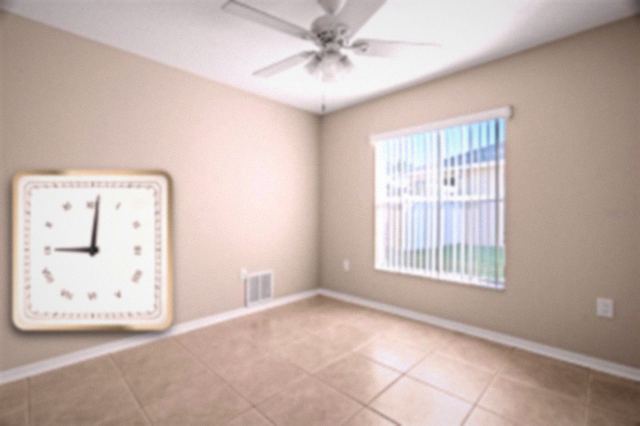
9:01
